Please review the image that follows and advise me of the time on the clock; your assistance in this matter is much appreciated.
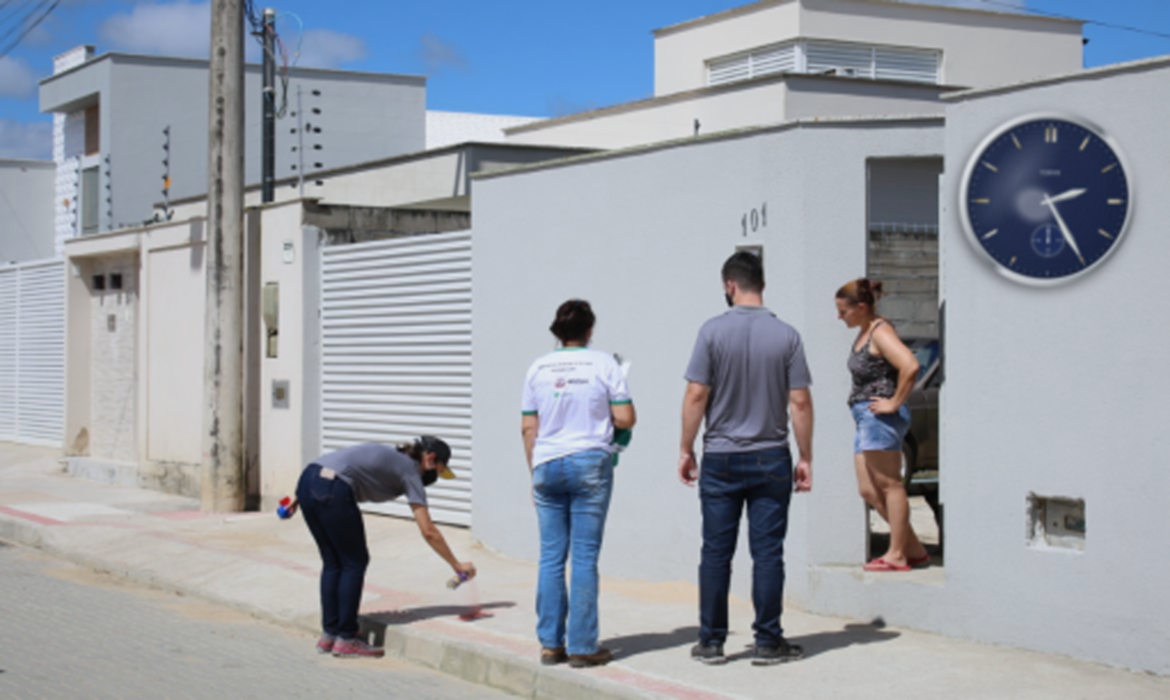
2:25
